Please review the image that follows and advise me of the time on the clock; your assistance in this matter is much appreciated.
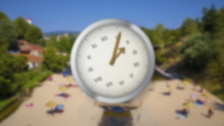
2:06
